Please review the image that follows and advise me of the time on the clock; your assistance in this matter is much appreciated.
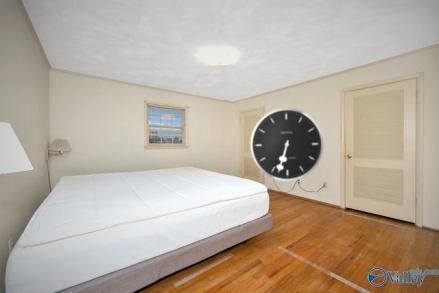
6:33
